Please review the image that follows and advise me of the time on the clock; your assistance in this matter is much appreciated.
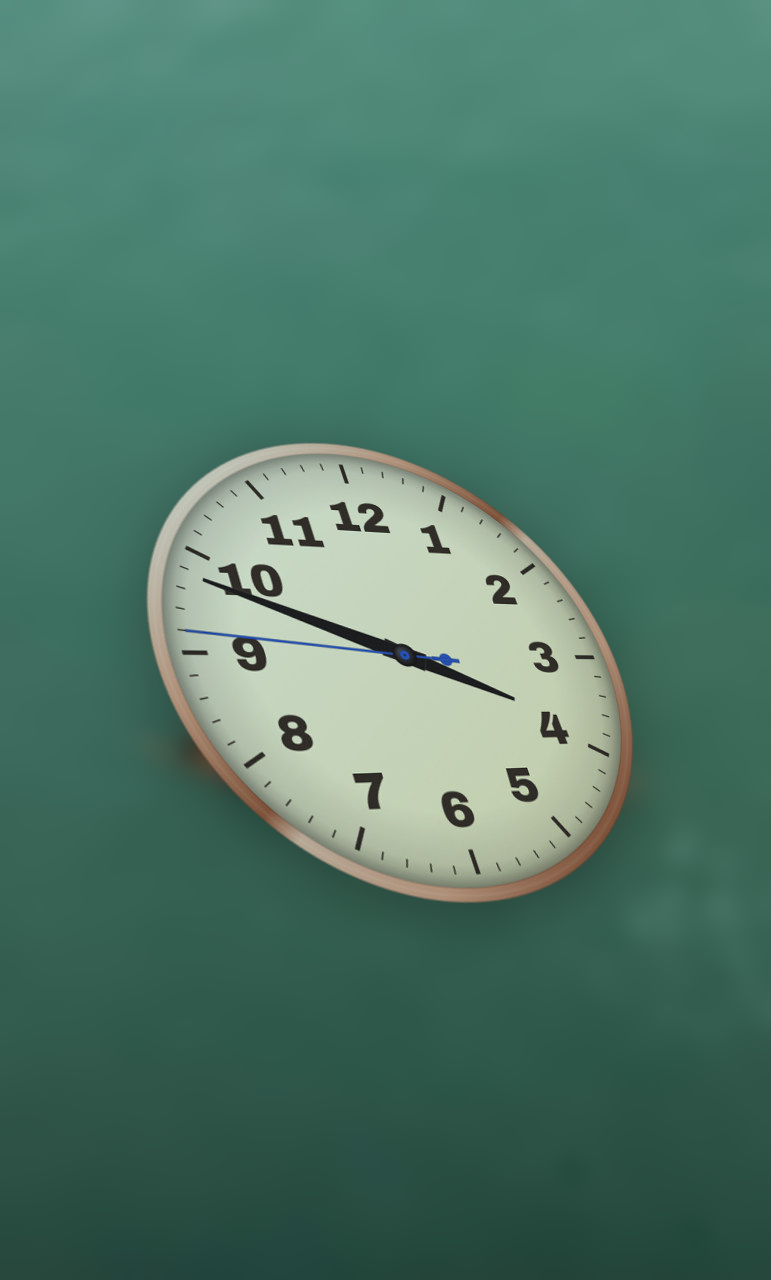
3:48:46
